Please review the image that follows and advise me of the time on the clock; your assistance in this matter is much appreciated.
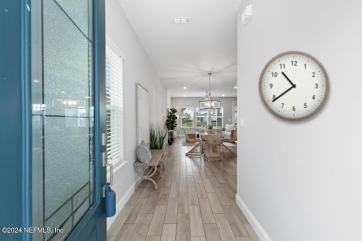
10:39
